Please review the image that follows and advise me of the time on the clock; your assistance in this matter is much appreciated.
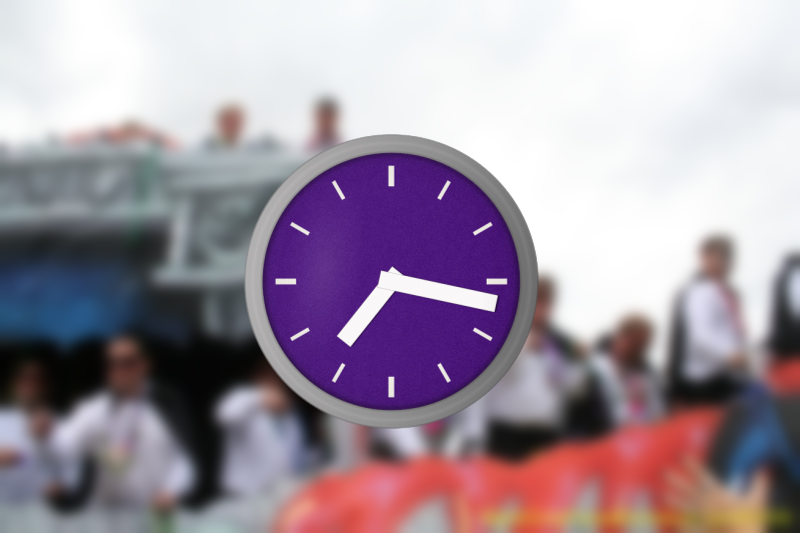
7:17
